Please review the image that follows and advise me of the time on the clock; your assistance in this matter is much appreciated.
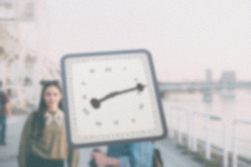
8:13
